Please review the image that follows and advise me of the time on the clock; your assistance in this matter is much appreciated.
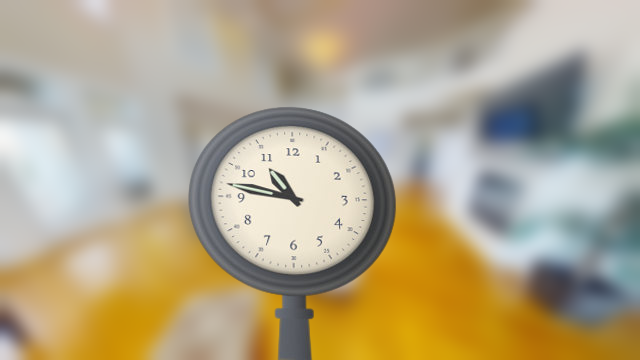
10:47
